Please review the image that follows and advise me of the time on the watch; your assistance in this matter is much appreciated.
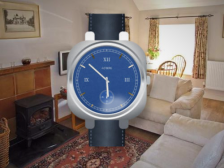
5:52
